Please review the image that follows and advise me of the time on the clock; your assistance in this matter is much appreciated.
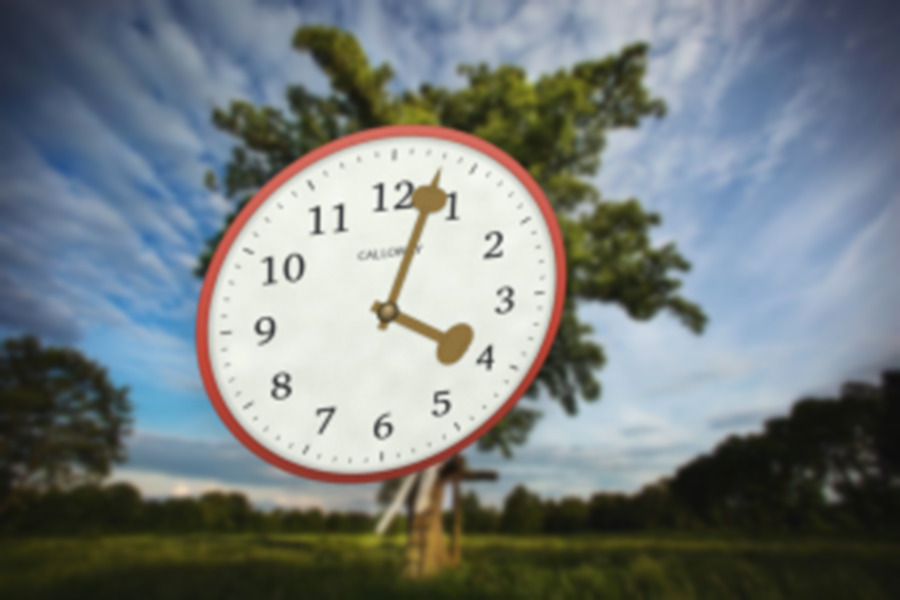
4:03
